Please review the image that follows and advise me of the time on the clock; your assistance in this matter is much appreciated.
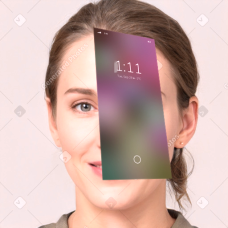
1:11
